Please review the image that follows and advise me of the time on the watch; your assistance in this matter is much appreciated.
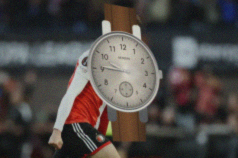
9:46
